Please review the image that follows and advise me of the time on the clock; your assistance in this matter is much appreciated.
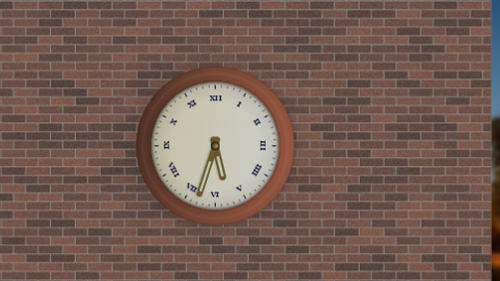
5:33
